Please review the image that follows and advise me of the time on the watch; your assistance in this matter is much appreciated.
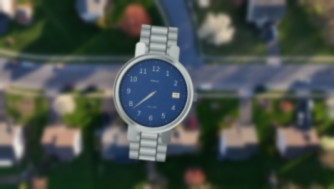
7:38
